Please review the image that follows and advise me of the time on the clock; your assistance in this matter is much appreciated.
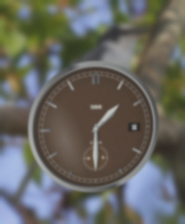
1:30
